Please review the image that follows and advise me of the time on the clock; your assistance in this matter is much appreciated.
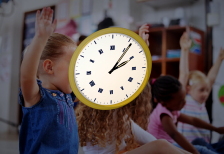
2:06
